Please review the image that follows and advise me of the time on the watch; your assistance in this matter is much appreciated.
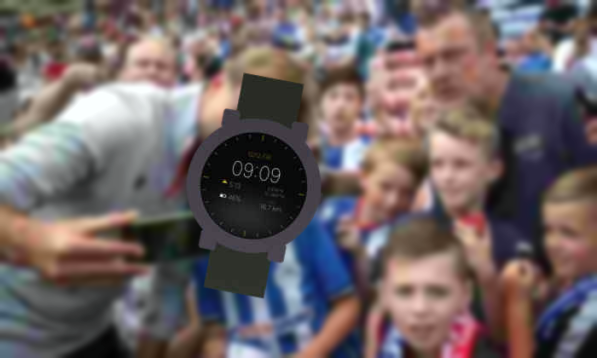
9:09
